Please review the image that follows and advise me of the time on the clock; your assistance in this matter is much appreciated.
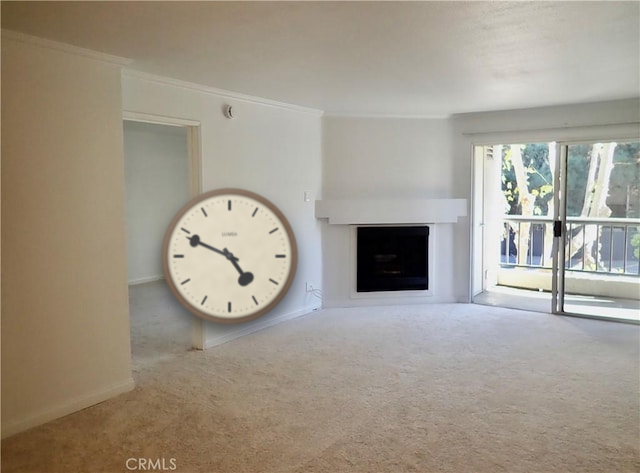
4:49
